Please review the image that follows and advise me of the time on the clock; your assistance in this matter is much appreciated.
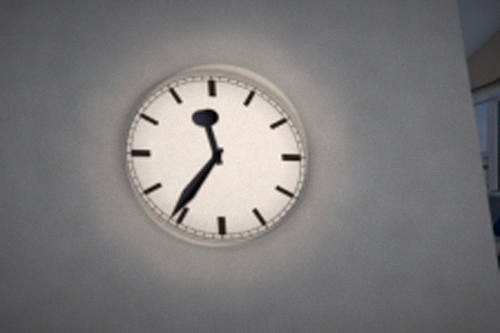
11:36
